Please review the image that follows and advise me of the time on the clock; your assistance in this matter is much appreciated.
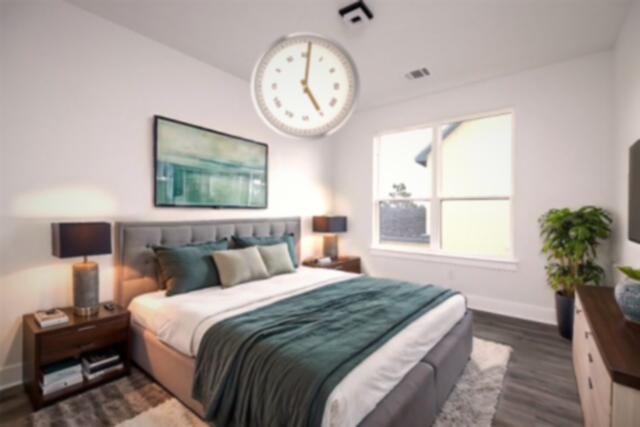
5:01
